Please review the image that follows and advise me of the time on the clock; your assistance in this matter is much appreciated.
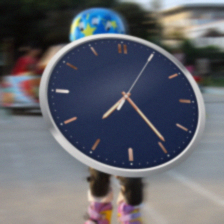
7:24:05
